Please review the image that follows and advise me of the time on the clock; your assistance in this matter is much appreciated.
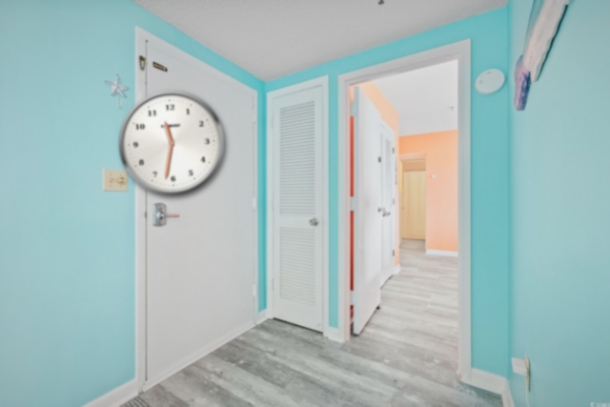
11:32
